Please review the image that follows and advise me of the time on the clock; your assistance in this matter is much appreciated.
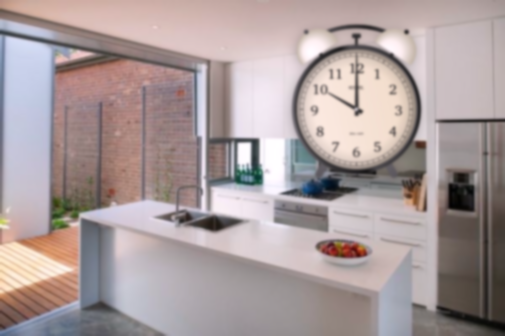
10:00
